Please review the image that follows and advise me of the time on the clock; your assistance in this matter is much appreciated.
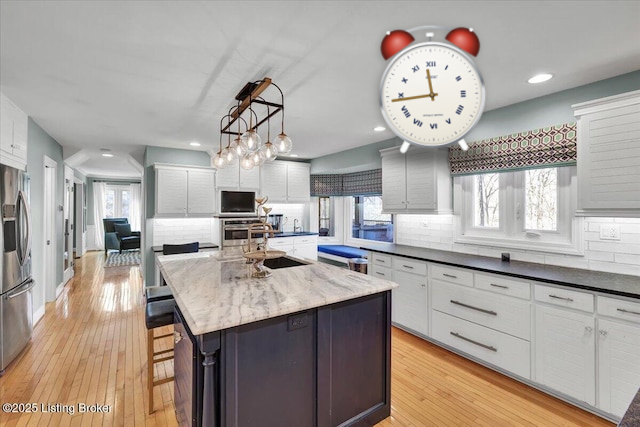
11:44
